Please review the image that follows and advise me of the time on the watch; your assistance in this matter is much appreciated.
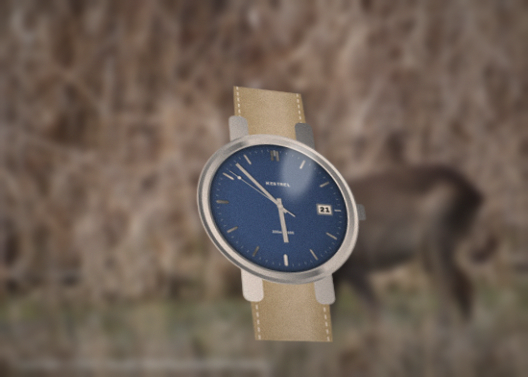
5:52:51
